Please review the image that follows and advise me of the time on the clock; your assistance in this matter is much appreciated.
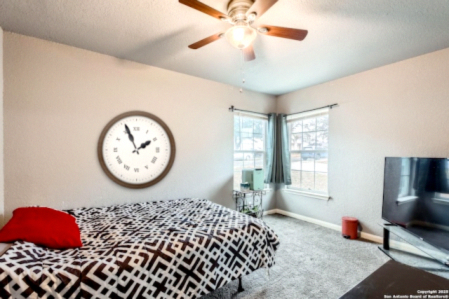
1:56
